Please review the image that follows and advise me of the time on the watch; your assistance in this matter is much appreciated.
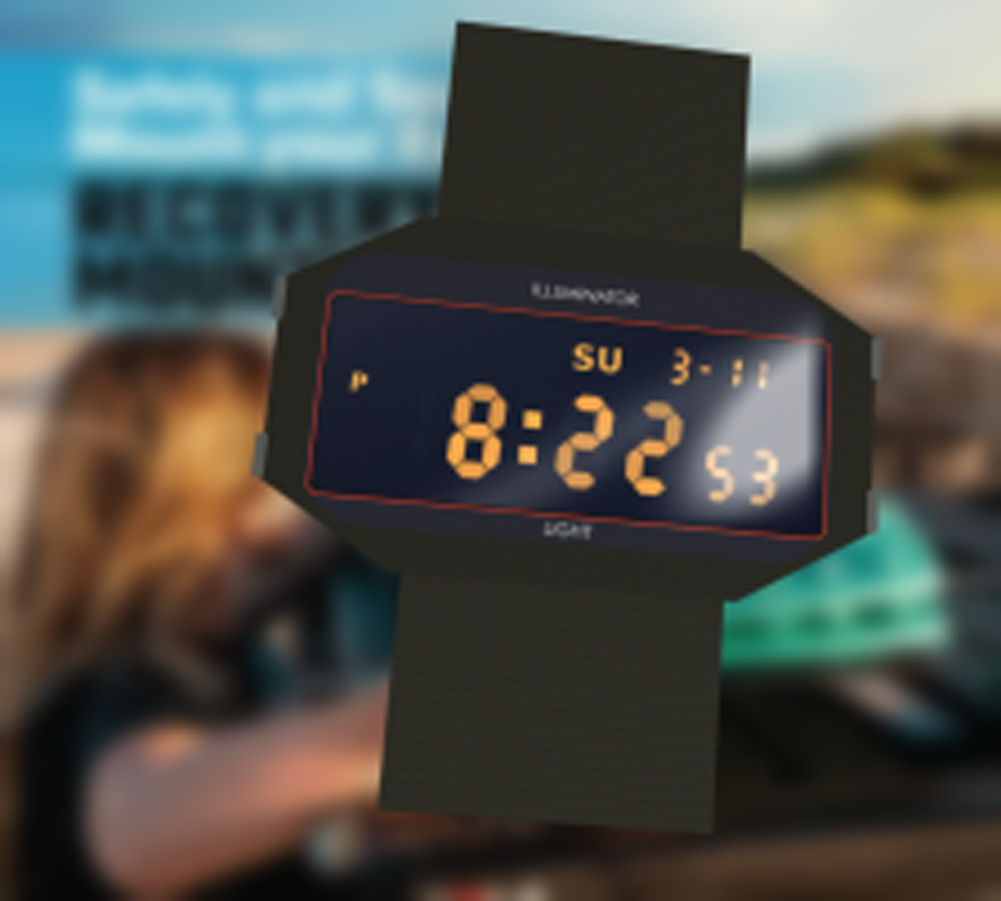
8:22:53
